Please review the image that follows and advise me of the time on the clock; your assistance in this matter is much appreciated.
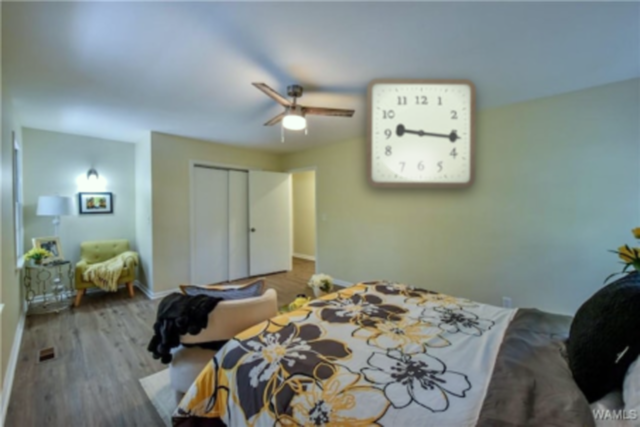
9:16
